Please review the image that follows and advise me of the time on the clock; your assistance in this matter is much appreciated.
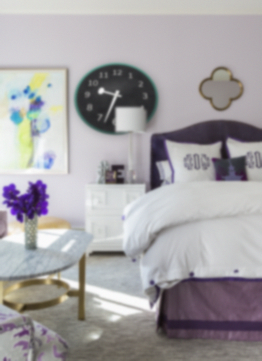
9:33
